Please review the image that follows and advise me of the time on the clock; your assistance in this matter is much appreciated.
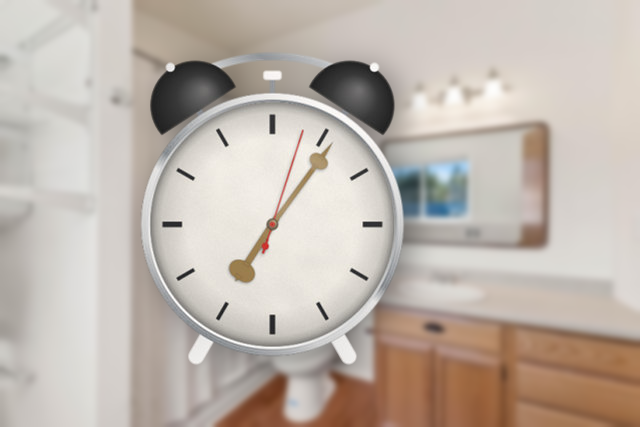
7:06:03
